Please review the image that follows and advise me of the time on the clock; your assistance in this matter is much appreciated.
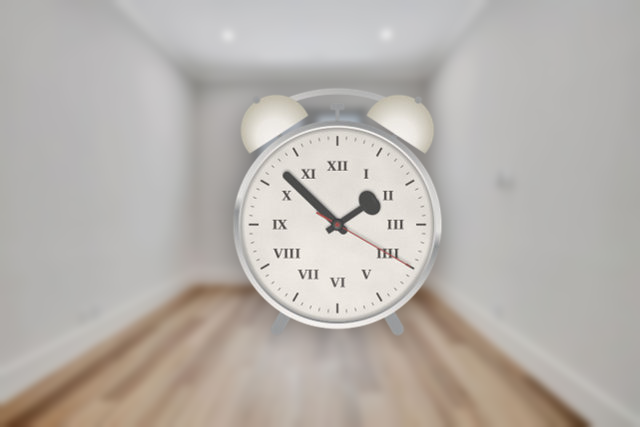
1:52:20
